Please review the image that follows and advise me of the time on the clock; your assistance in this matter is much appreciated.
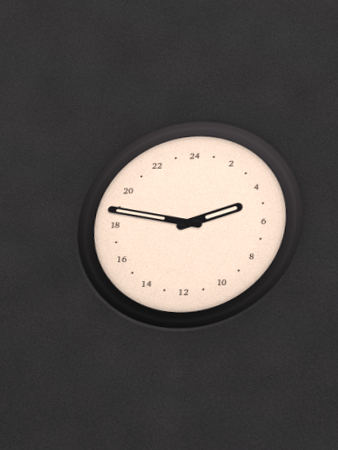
4:47
